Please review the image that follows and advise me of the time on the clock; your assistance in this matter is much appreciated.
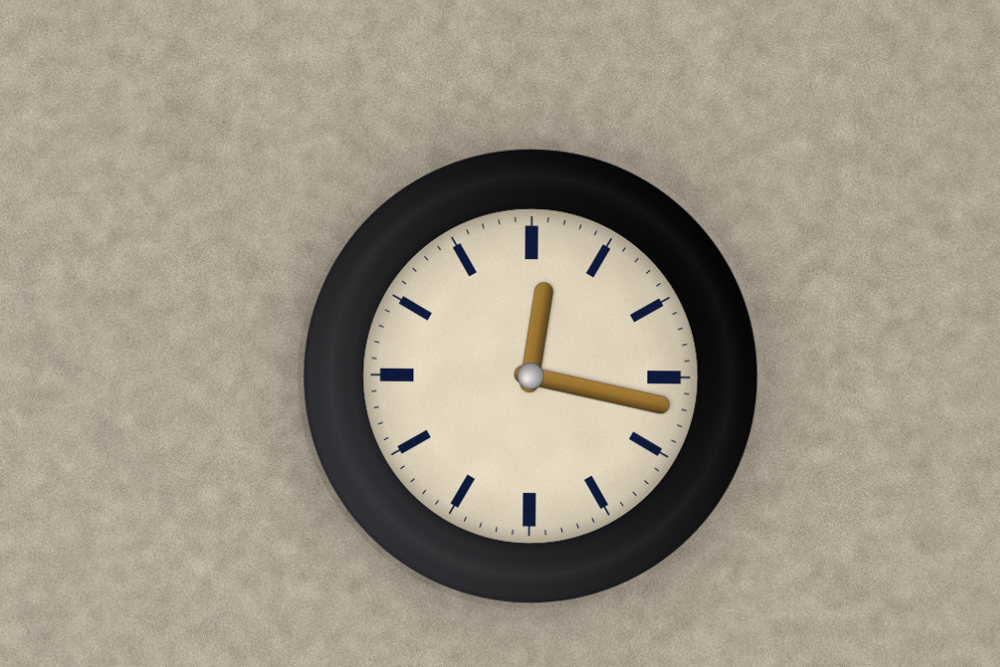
12:17
